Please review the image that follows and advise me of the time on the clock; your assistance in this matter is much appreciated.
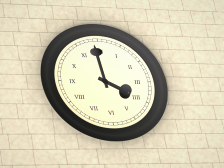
3:59
